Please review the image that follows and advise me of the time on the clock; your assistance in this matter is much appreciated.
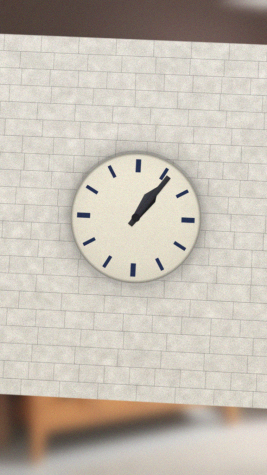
1:06
